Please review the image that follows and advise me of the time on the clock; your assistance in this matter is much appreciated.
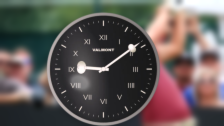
9:09
